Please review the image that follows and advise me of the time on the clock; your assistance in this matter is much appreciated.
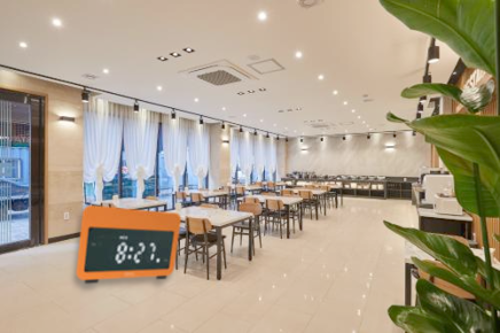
8:27
